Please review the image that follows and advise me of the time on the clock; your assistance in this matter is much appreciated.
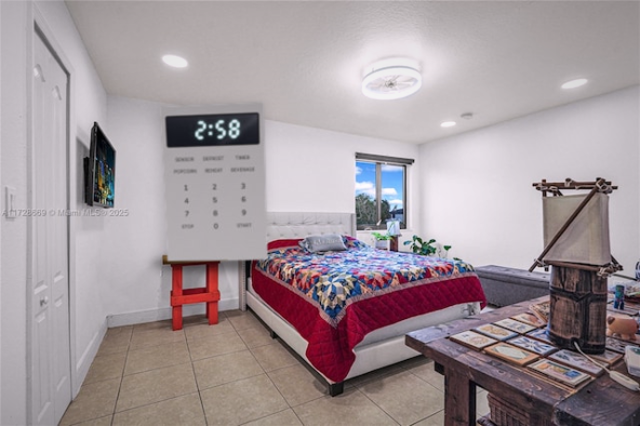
2:58
